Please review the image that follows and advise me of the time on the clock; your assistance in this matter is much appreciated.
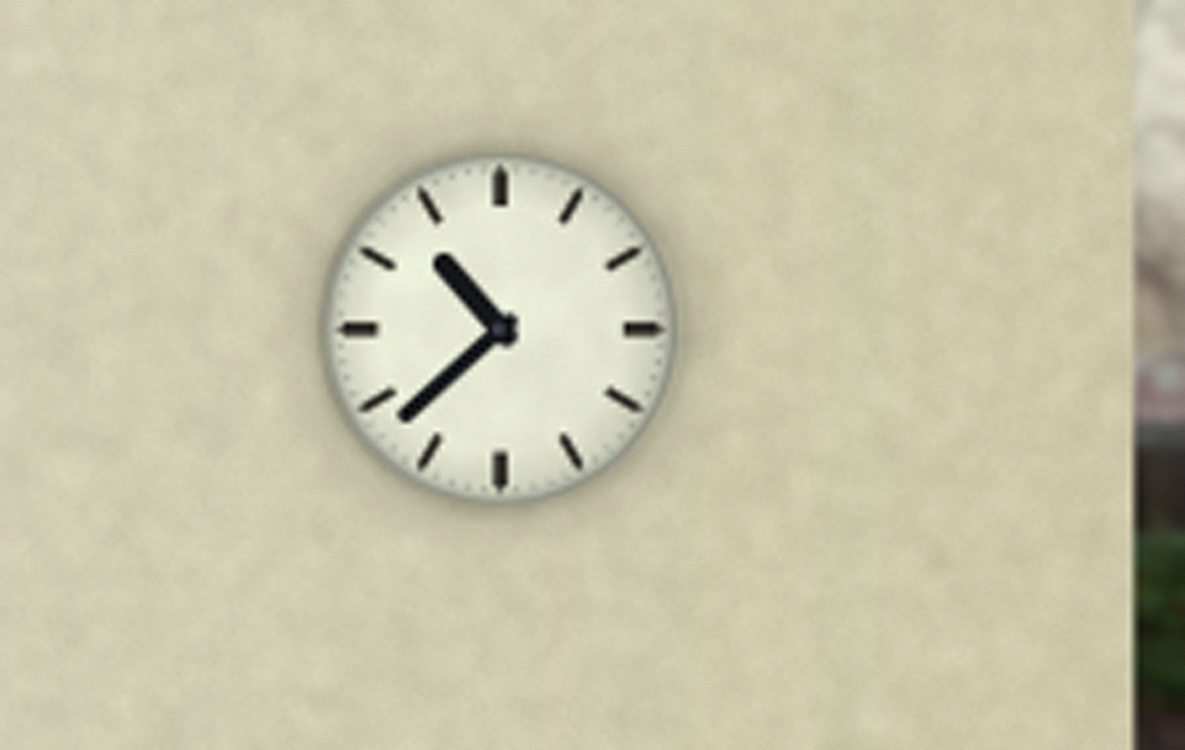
10:38
